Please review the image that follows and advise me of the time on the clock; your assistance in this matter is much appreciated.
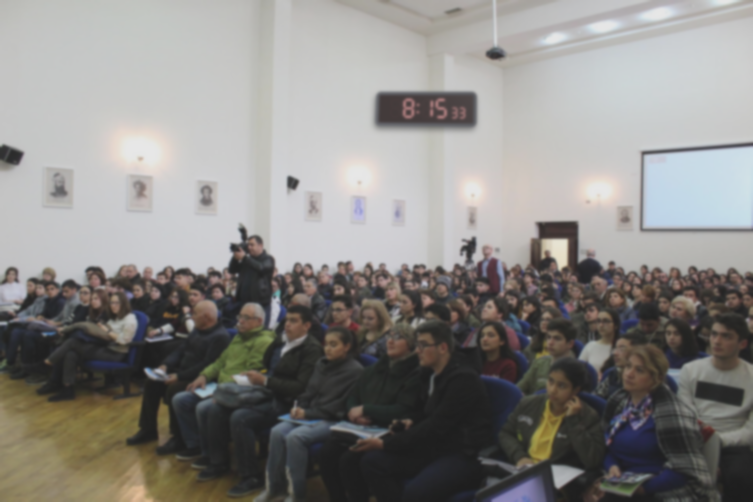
8:15
